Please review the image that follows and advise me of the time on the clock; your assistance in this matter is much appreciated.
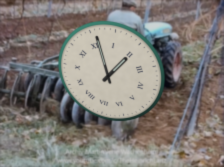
2:01
